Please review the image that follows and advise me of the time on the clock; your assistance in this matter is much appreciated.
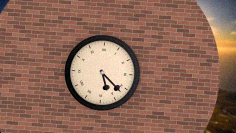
5:22
